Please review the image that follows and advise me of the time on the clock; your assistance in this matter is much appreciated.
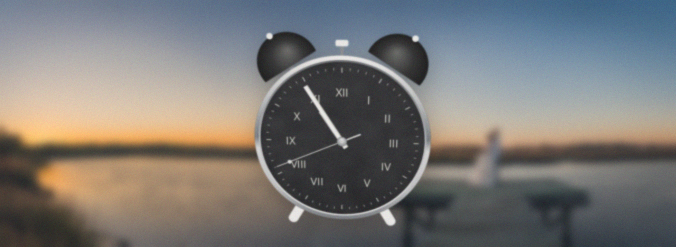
10:54:41
